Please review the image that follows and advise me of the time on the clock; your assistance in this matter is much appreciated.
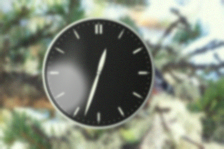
12:33
